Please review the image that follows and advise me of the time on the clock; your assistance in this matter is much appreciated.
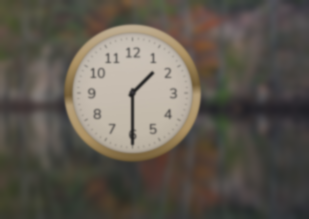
1:30
